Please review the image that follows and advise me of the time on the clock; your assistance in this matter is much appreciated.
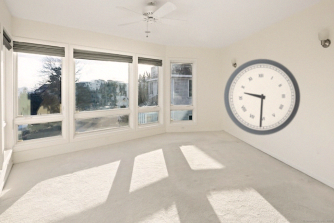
9:31
